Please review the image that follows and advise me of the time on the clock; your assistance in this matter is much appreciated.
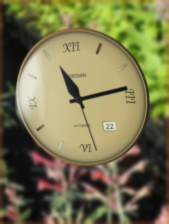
11:13:28
